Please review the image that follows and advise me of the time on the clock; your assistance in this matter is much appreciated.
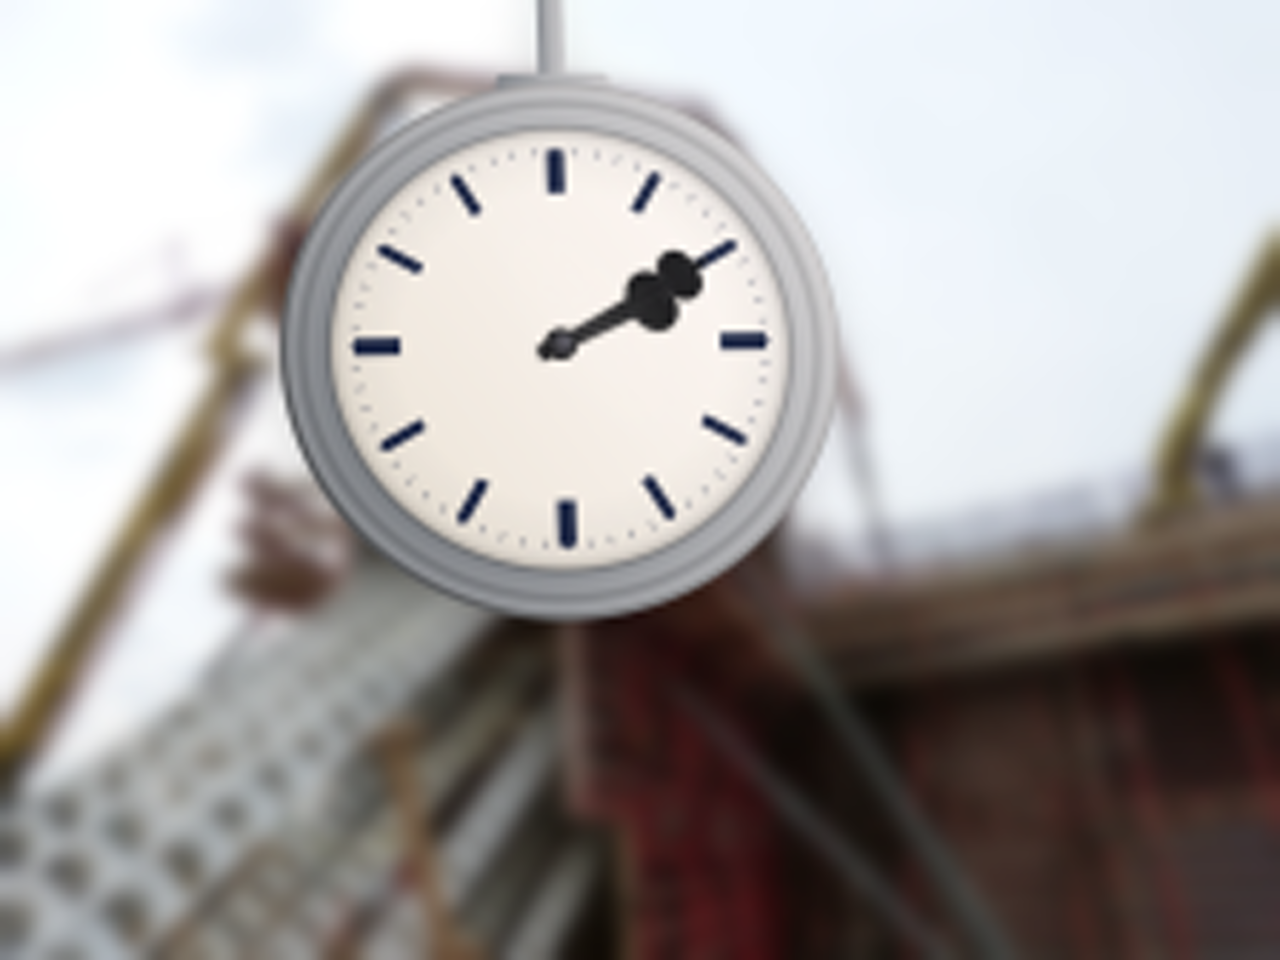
2:10
